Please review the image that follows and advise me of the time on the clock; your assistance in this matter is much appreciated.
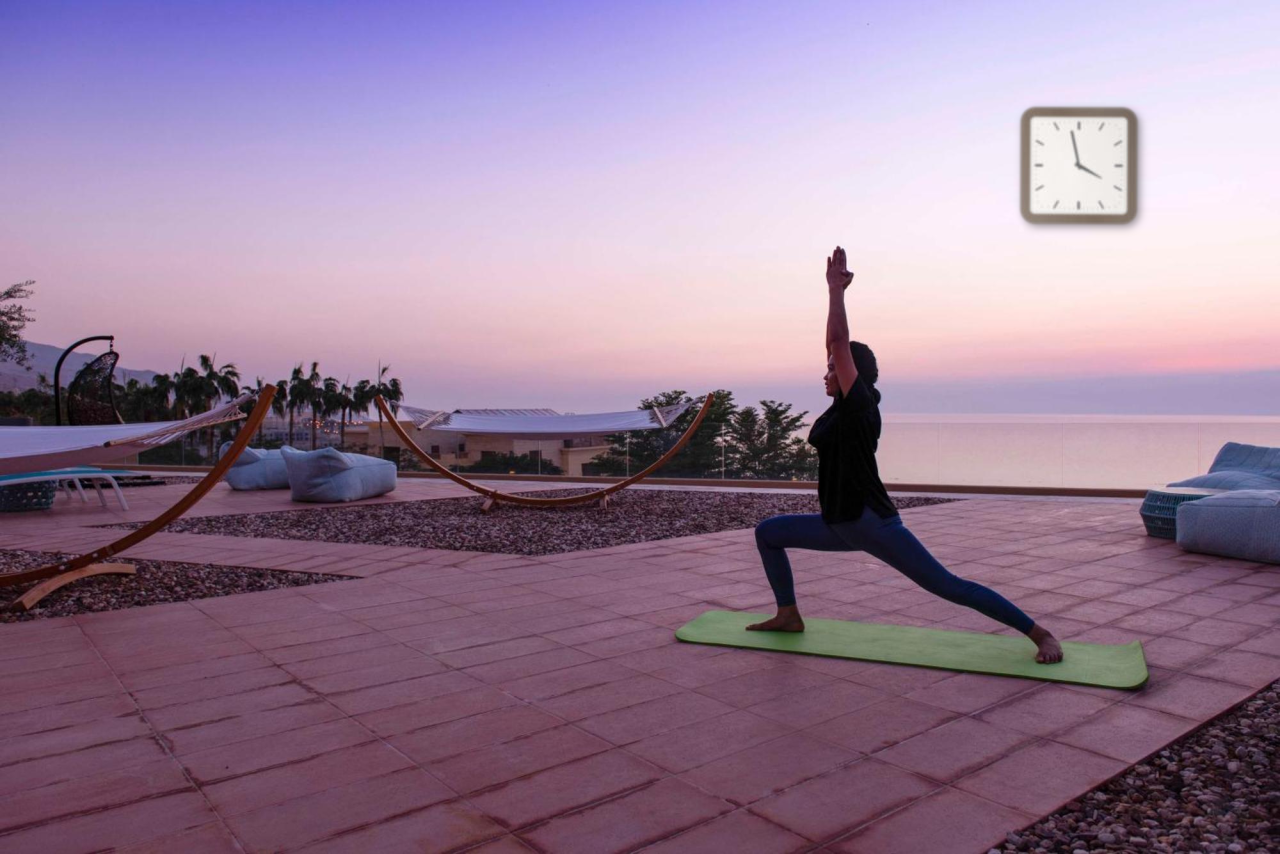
3:58
